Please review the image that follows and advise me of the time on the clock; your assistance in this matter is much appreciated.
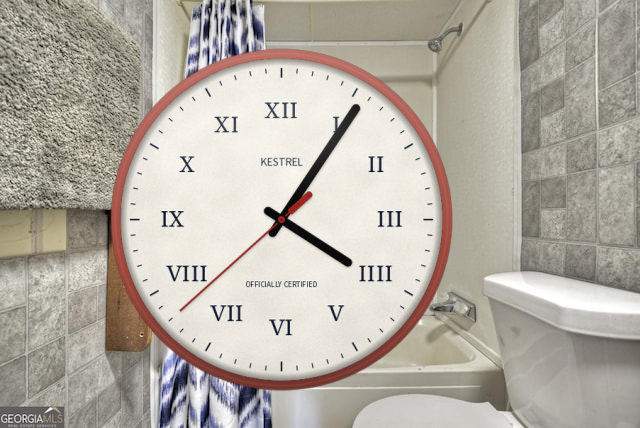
4:05:38
